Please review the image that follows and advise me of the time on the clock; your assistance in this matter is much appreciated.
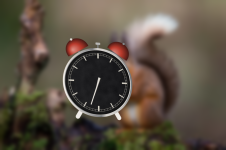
6:33
